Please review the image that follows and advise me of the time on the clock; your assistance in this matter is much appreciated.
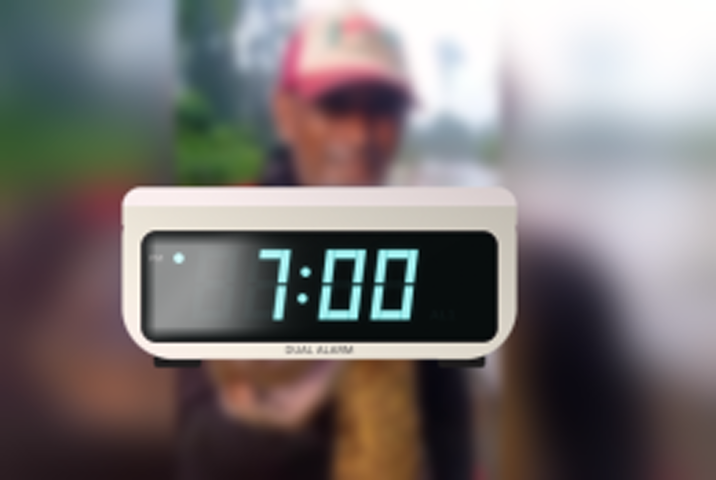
7:00
